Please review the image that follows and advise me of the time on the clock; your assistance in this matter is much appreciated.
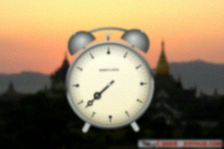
7:38
